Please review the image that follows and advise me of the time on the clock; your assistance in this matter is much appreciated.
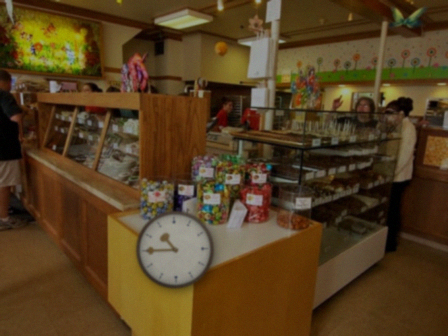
10:45
